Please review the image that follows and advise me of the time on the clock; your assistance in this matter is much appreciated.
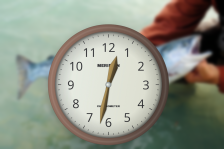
12:32
